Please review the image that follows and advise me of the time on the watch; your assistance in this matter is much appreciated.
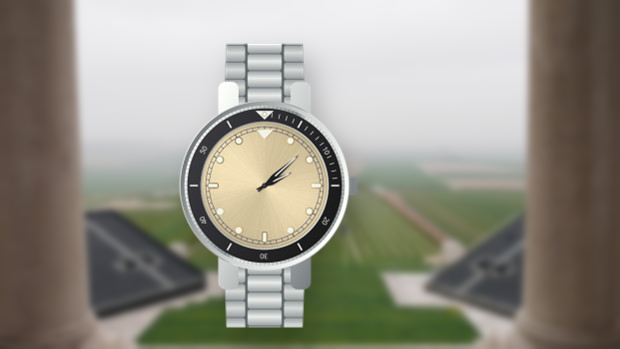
2:08
